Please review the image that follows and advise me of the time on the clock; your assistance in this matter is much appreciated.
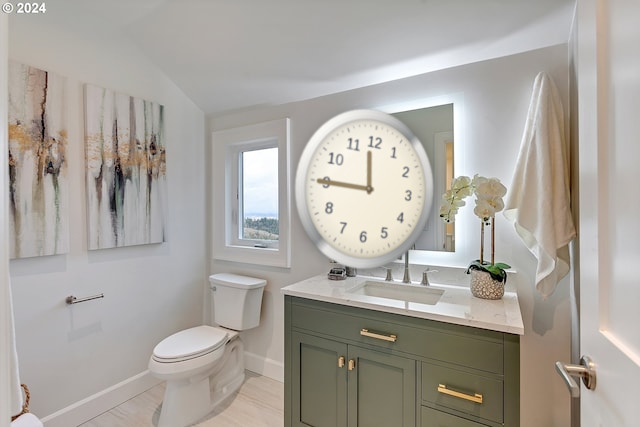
11:45
